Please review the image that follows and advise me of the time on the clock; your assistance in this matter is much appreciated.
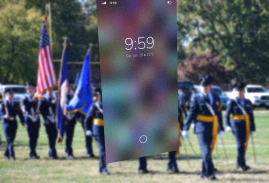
9:59
